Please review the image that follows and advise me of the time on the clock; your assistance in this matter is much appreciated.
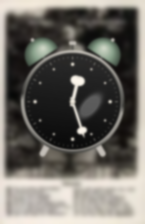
12:27
